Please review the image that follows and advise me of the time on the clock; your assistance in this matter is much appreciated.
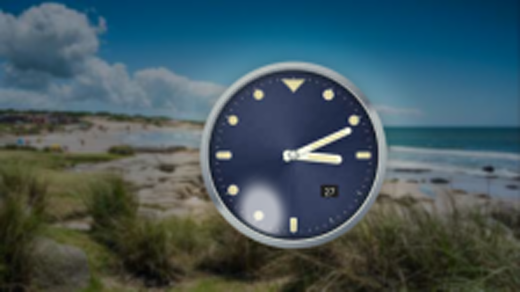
3:11
